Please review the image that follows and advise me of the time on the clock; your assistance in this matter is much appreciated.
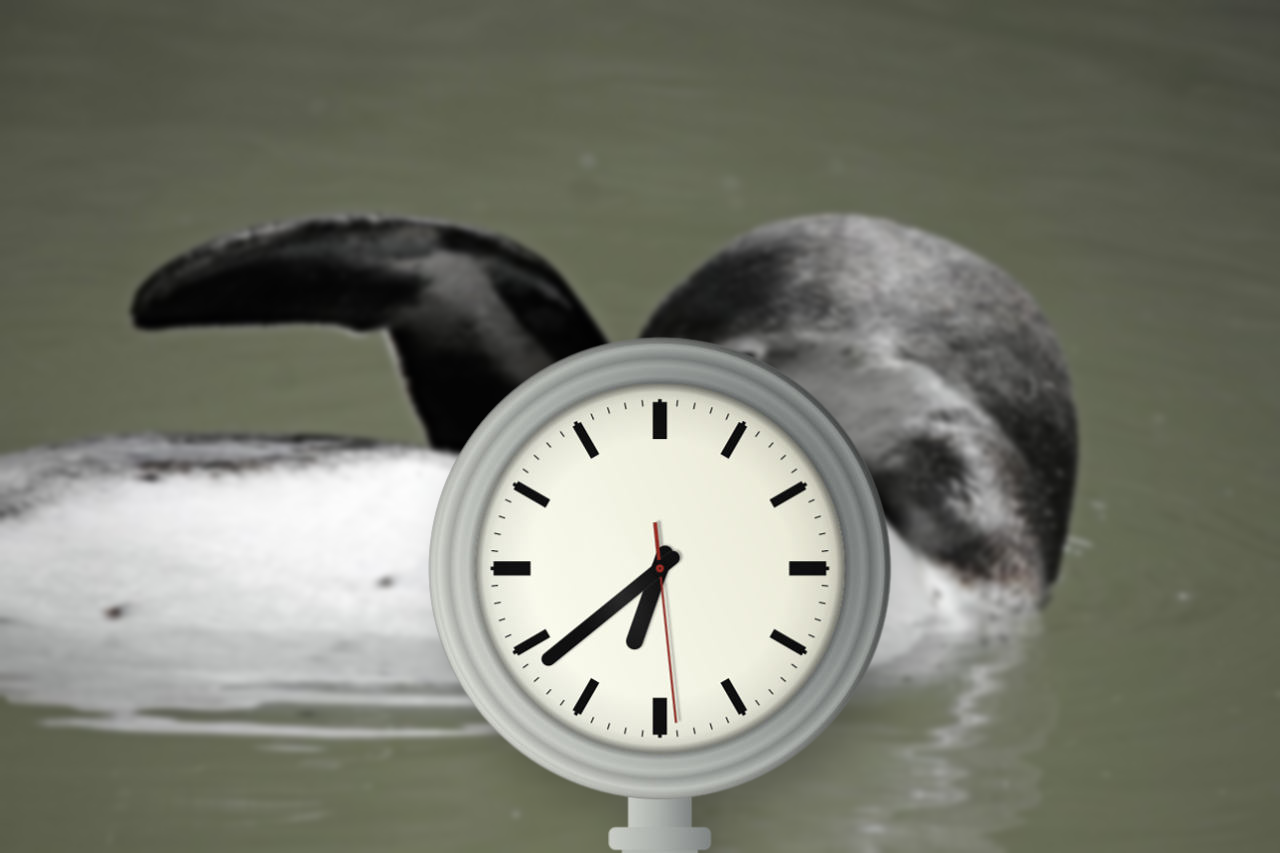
6:38:29
